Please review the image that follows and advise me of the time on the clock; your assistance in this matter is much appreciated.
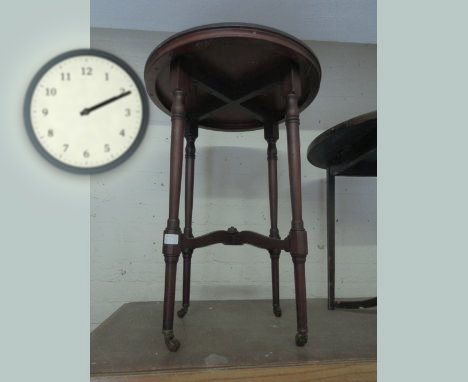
2:11
